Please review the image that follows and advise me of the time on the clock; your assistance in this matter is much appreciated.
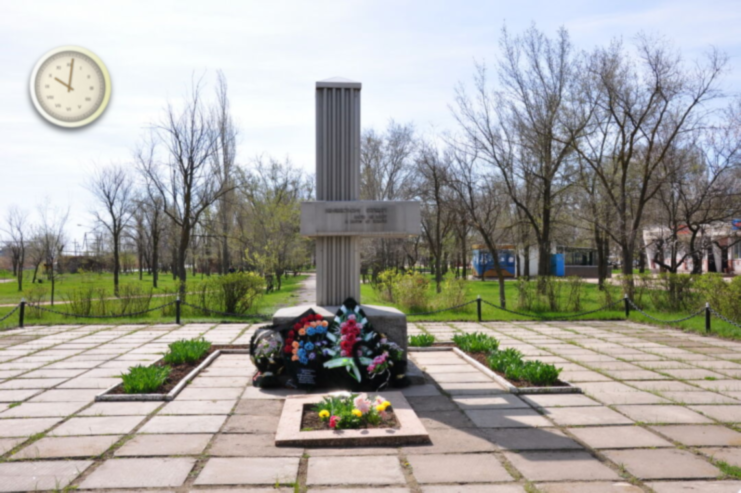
10:01
